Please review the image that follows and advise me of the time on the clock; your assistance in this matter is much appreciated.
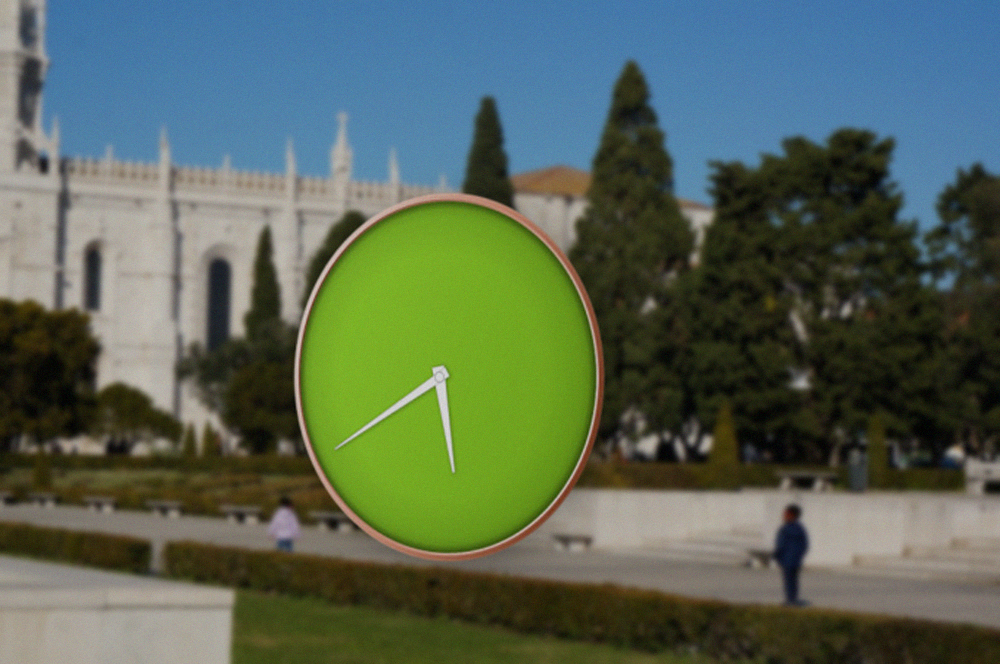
5:40
